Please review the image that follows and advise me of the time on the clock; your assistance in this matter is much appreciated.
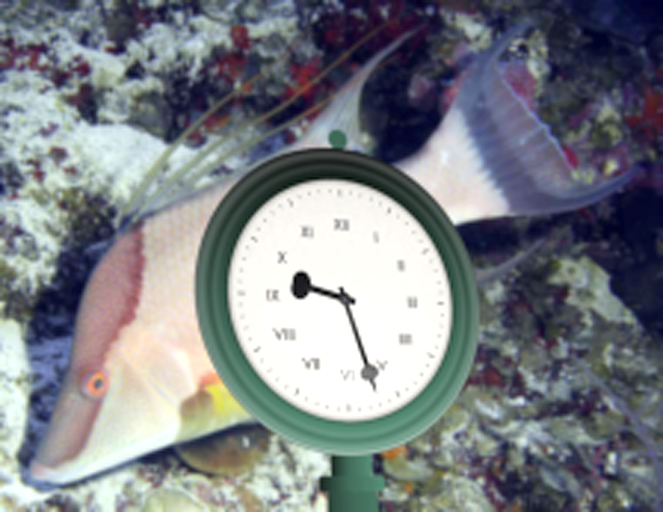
9:27
